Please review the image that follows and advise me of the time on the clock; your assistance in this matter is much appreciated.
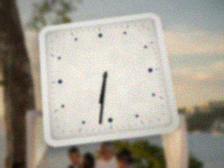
6:32
